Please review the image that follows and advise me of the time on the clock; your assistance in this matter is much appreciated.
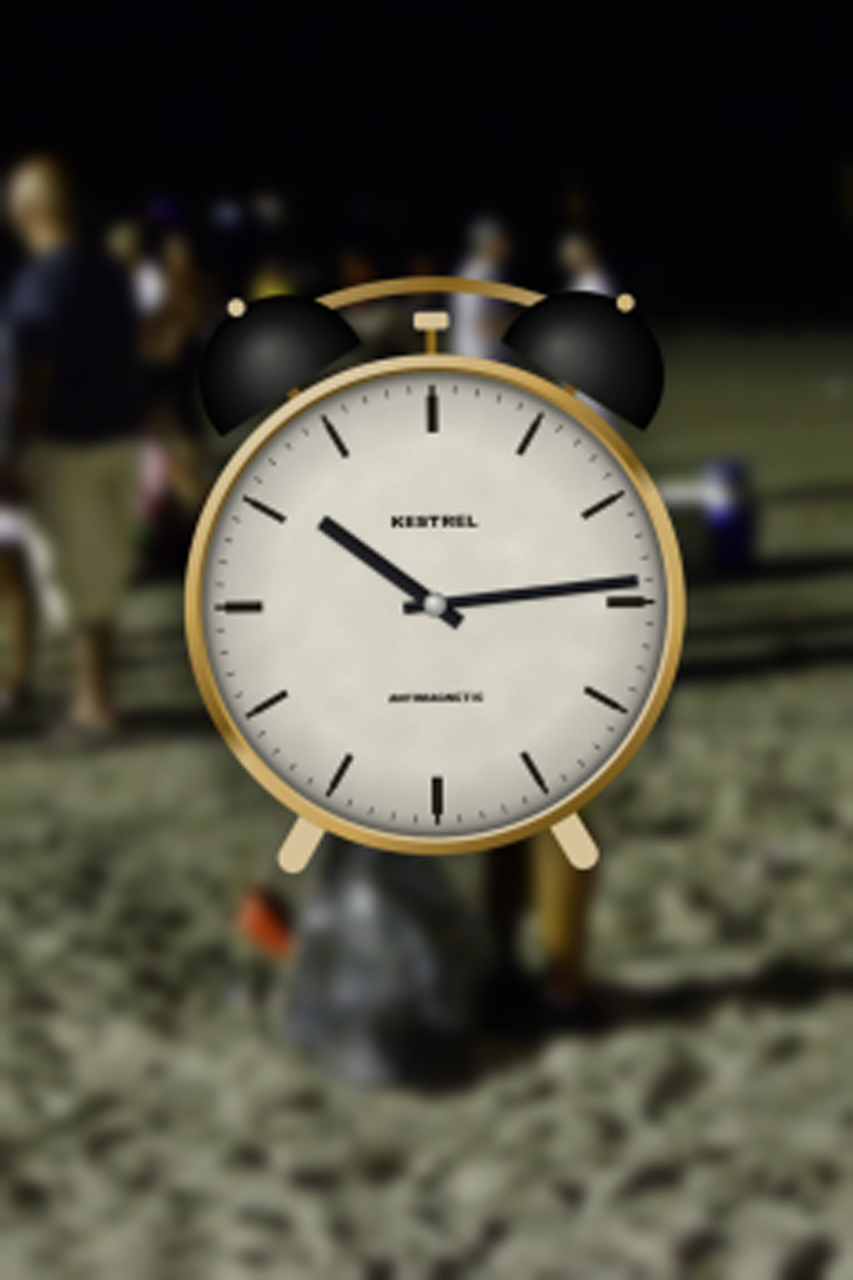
10:14
